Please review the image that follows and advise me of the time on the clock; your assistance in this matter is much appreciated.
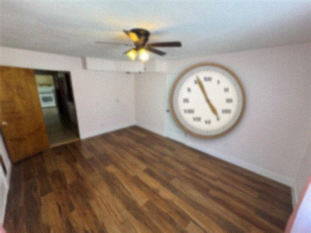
4:56
